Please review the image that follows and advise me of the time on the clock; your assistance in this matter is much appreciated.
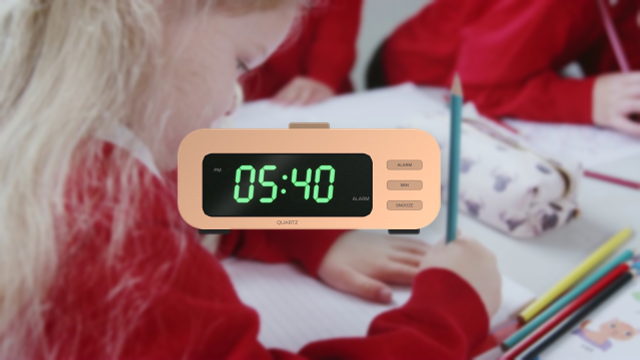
5:40
